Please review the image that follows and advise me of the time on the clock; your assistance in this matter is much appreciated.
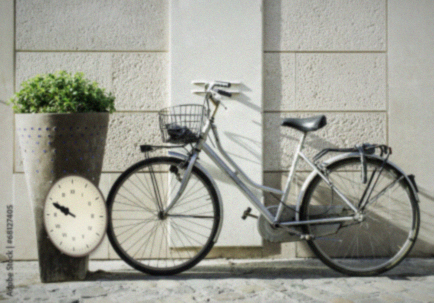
9:49
